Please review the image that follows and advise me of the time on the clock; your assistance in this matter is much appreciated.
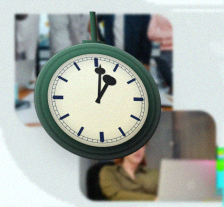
1:01
